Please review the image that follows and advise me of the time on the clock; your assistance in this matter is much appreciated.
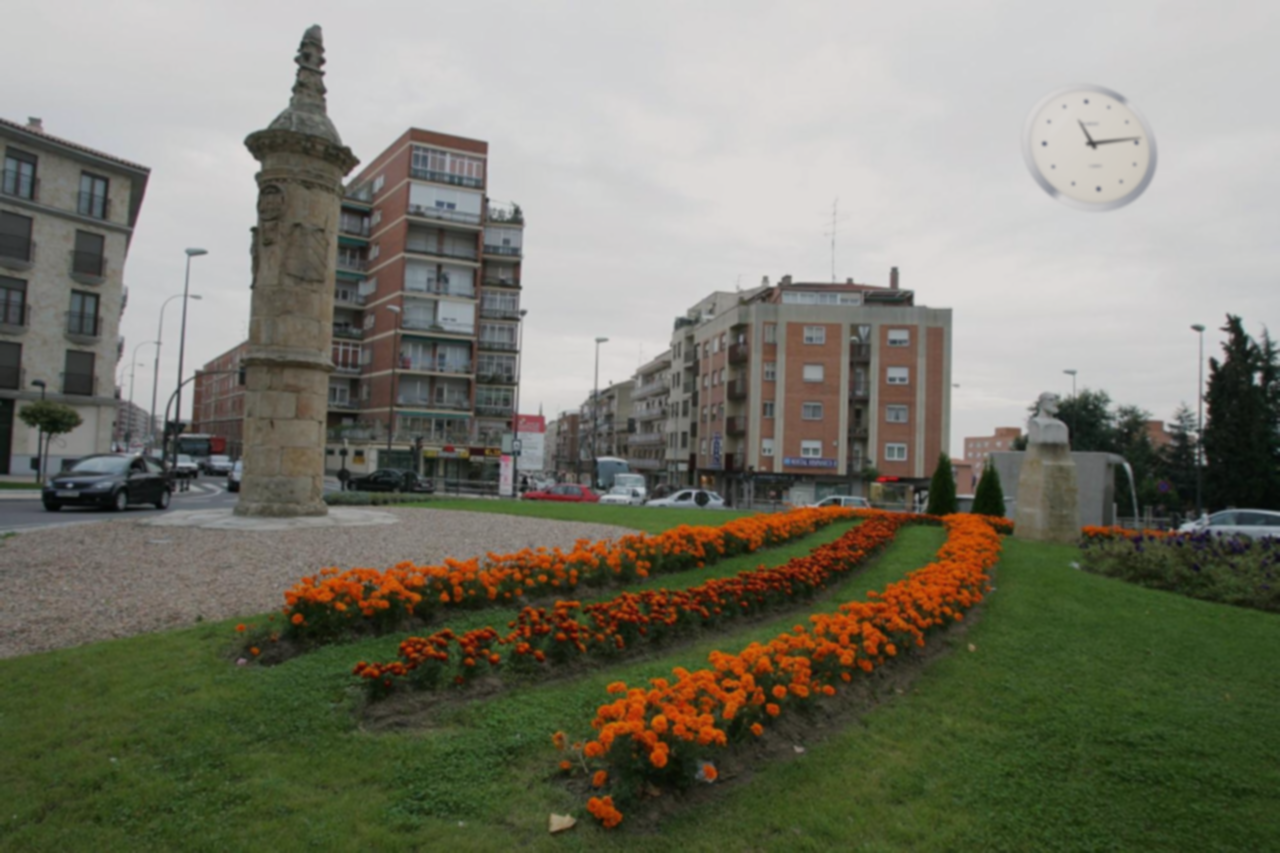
11:14
